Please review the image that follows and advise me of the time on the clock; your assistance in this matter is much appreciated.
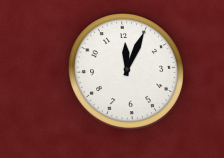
12:05
